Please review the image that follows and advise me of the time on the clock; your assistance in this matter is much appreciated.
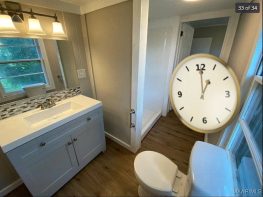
1:00
